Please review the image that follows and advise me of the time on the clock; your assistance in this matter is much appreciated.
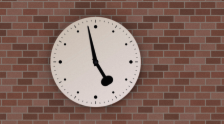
4:58
